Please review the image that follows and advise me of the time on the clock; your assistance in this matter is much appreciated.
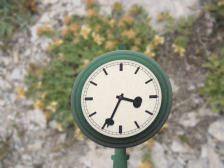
3:34
